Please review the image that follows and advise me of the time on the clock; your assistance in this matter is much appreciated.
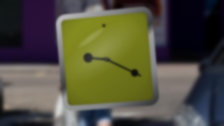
9:20
